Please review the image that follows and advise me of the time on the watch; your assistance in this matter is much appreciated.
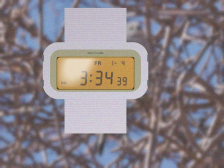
3:34:39
